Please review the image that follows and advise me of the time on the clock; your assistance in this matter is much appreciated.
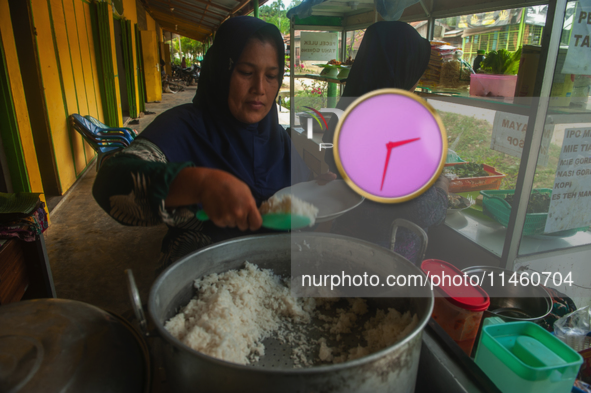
2:32
